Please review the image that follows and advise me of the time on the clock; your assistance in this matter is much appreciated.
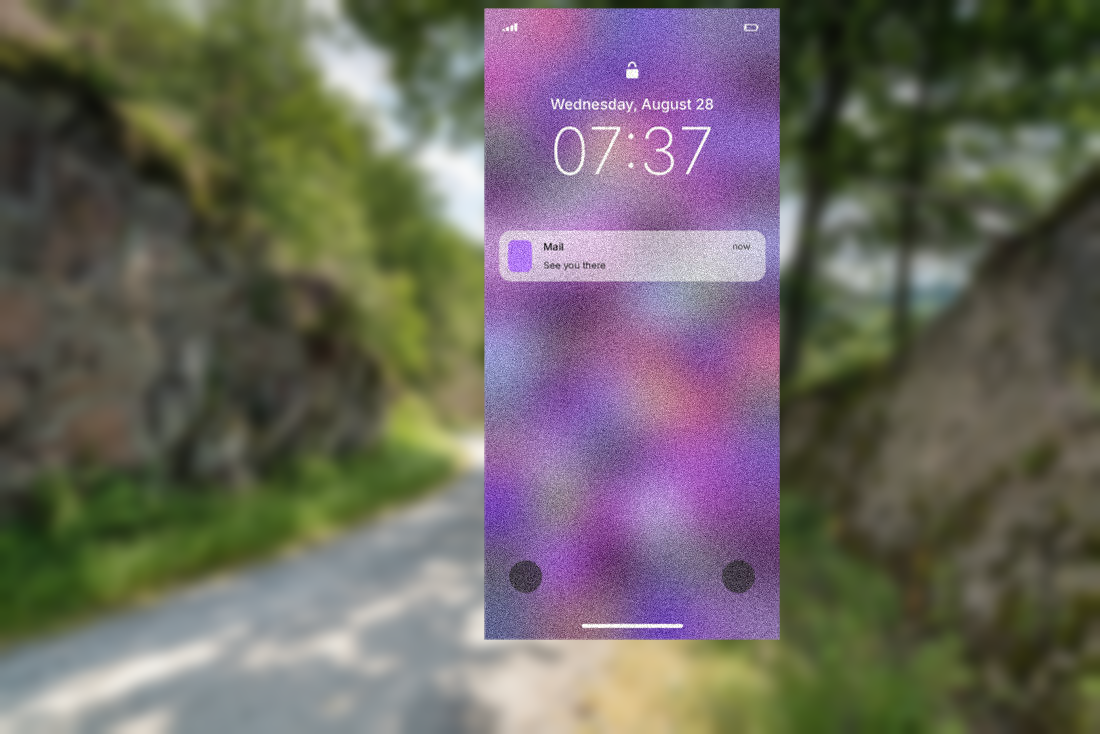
7:37
